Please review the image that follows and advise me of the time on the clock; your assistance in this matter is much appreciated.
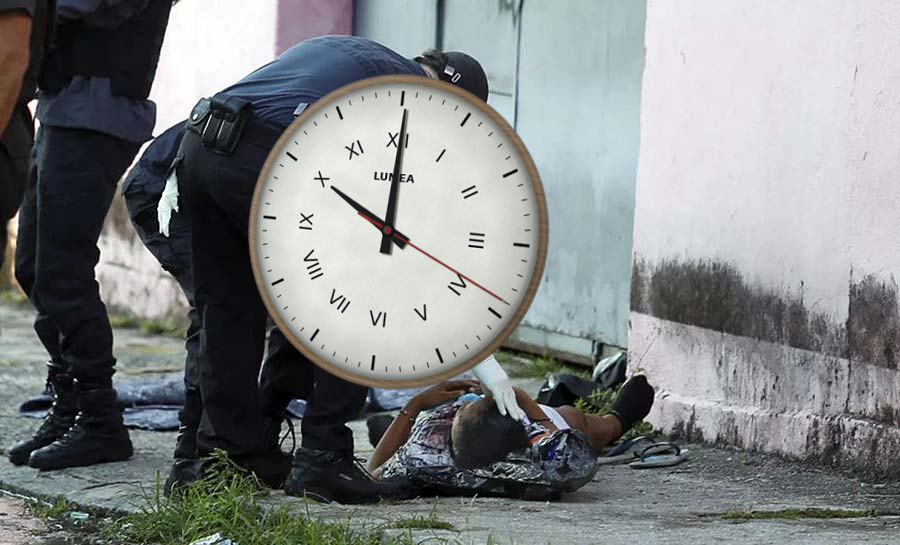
10:00:19
